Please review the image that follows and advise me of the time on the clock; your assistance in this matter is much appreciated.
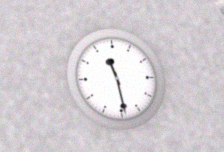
11:29
